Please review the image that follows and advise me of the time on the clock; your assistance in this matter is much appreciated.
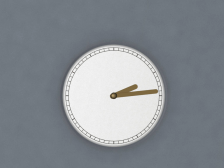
2:14
